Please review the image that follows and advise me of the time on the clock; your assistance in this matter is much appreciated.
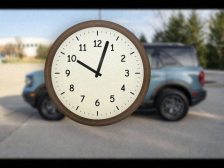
10:03
